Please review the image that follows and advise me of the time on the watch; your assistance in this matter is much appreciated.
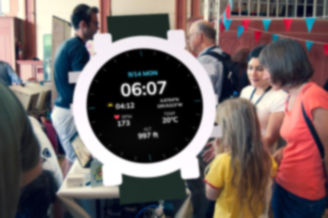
6:07
